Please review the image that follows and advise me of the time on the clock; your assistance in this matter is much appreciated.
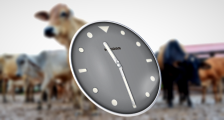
11:30
